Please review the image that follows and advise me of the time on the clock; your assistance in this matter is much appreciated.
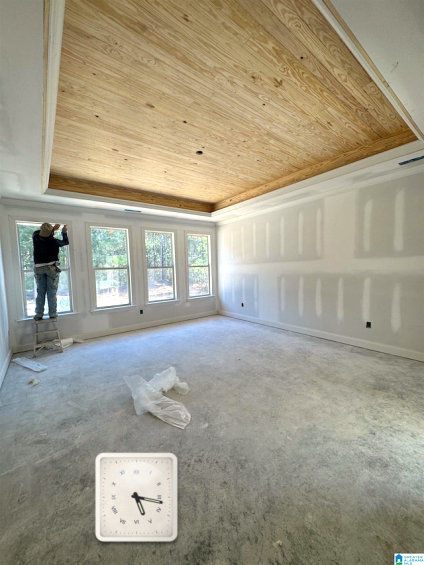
5:17
